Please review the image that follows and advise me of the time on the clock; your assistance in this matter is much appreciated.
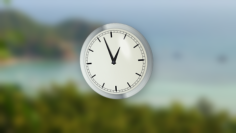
12:57
